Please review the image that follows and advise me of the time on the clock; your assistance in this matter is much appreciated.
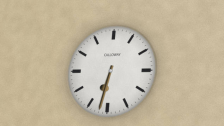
6:32
